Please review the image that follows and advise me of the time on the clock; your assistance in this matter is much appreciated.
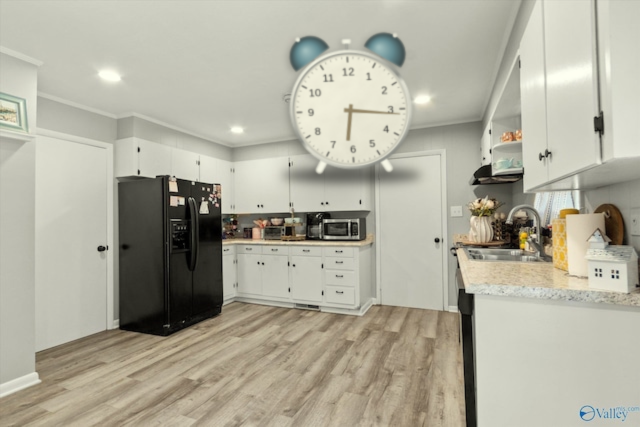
6:16
